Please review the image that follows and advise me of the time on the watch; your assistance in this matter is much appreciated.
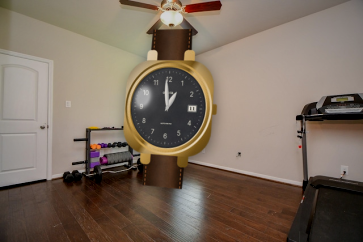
12:59
